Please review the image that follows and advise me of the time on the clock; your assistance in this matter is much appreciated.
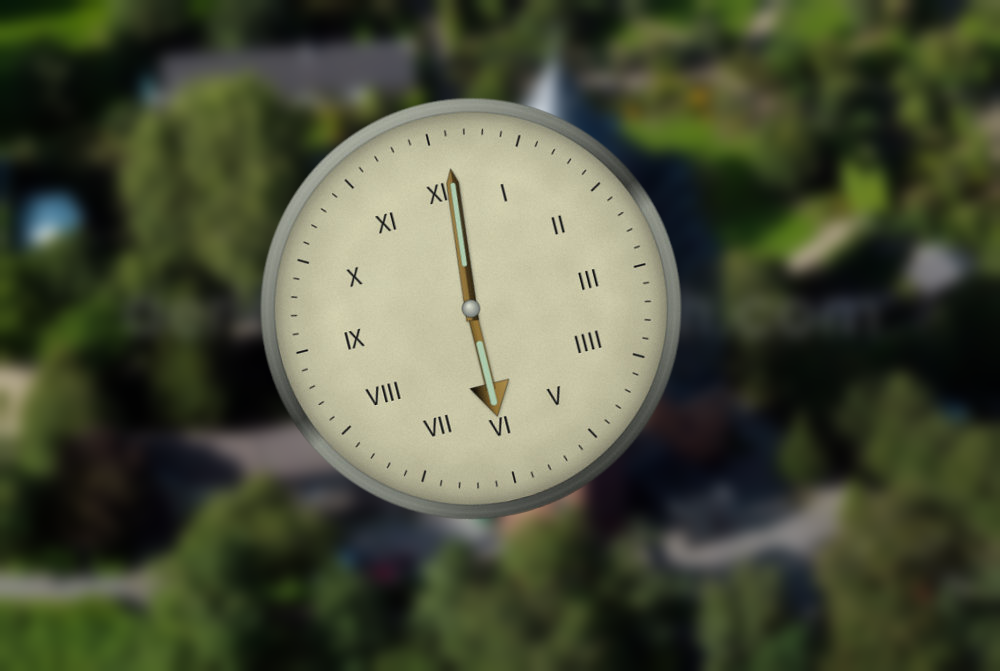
6:01
